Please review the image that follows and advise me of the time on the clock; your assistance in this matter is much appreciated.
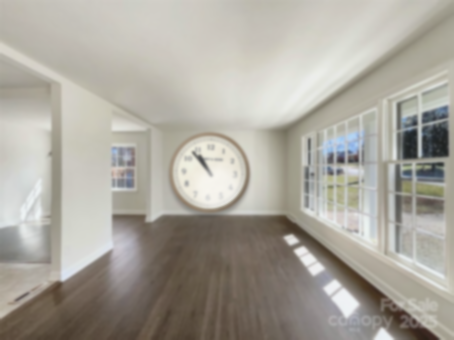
10:53
